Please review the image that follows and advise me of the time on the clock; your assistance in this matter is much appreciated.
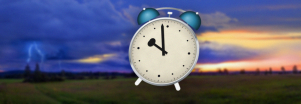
9:58
